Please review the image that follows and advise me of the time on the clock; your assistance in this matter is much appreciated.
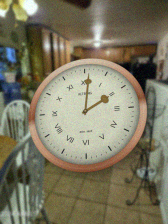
2:01
